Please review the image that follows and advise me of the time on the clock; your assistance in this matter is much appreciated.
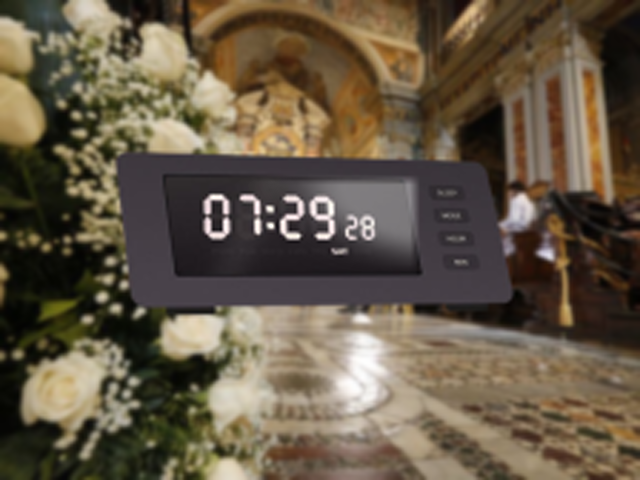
7:29:28
